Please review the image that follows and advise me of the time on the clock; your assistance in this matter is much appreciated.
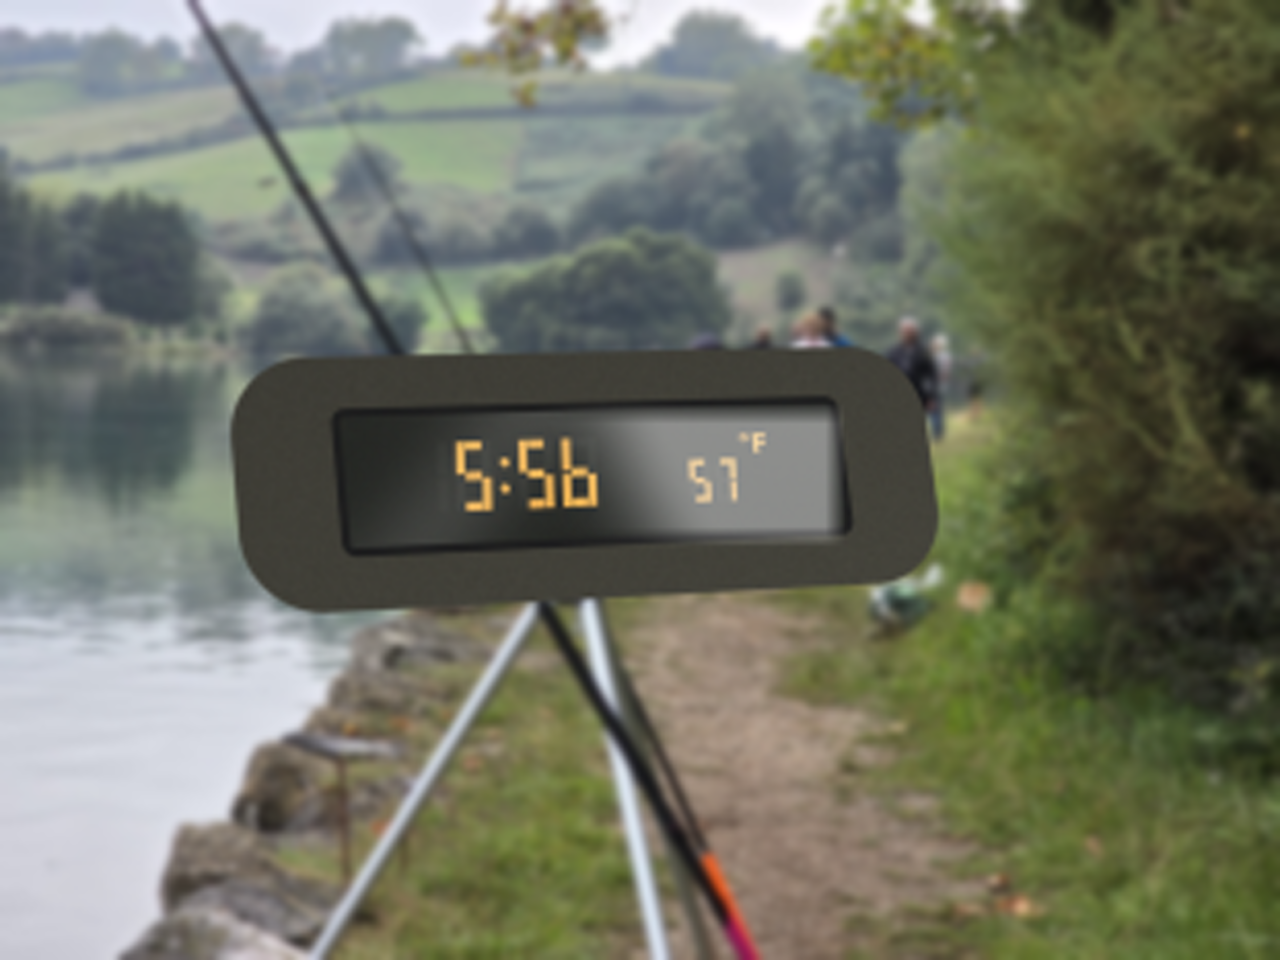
5:56
